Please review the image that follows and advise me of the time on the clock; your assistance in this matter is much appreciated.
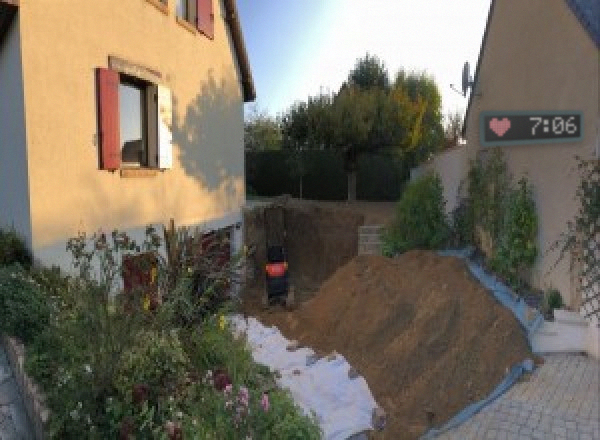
7:06
